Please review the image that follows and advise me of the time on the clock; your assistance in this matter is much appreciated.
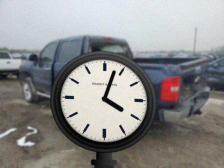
4:03
